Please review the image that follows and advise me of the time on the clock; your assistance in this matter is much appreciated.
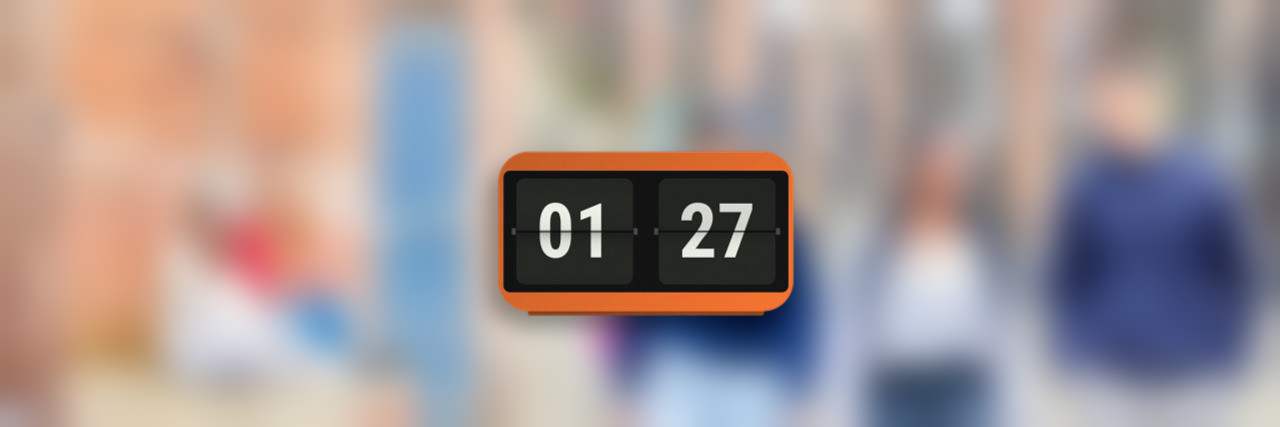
1:27
